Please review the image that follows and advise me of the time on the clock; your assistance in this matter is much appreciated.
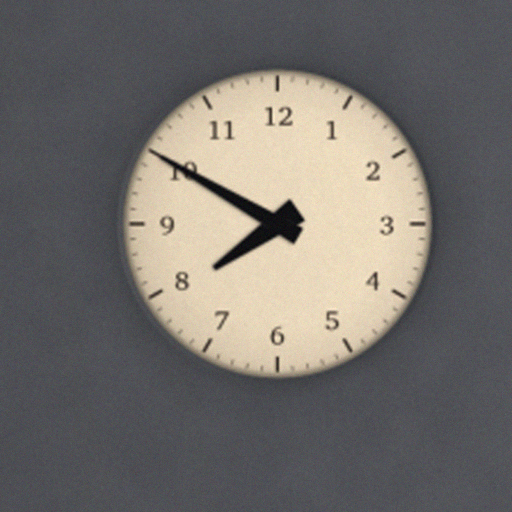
7:50
